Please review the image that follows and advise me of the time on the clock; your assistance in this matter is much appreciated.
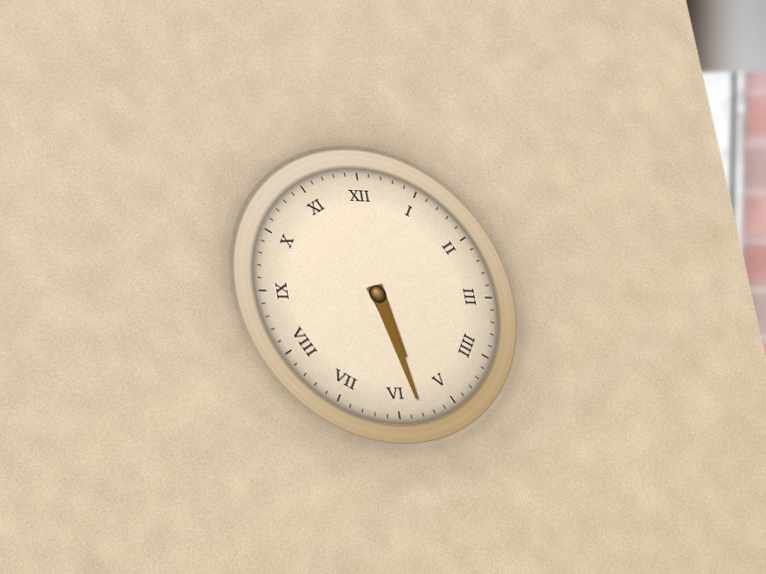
5:28
